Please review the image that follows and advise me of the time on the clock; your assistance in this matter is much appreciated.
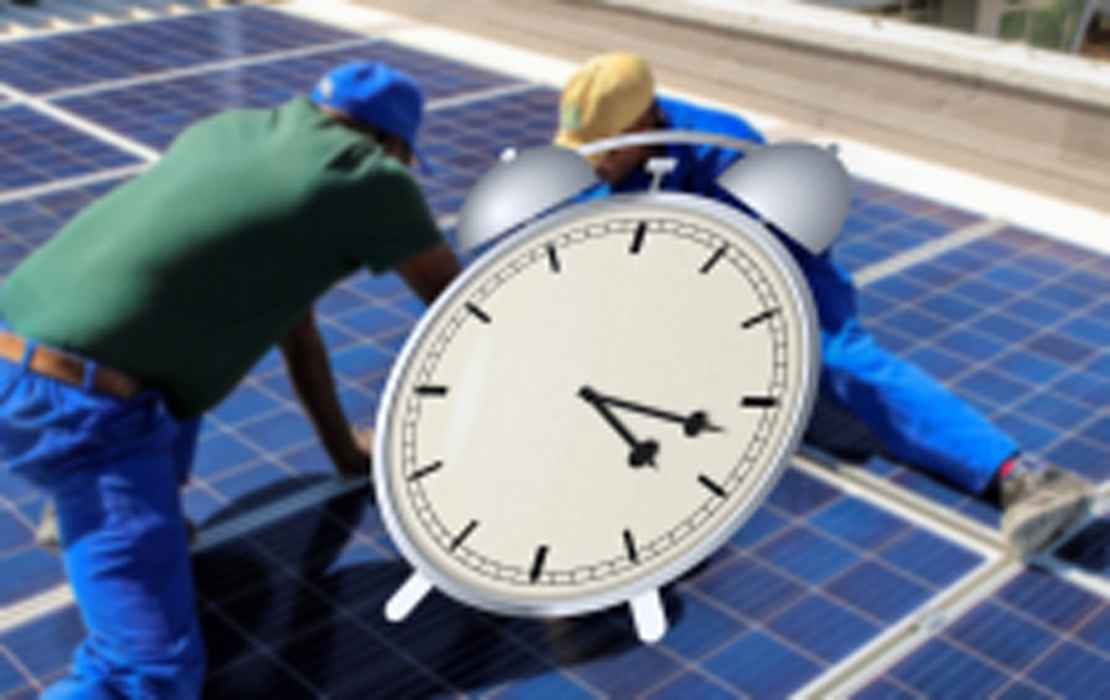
4:17
